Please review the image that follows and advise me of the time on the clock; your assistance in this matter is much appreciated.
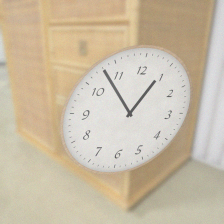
12:53
